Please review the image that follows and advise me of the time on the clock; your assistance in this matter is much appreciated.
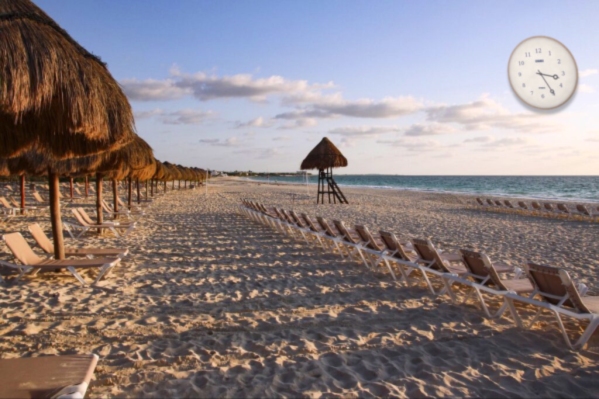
3:25
